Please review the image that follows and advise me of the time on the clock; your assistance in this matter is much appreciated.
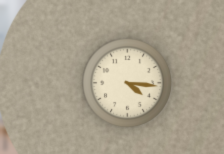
4:16
